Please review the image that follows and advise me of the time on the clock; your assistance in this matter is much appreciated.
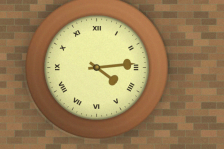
4:14
